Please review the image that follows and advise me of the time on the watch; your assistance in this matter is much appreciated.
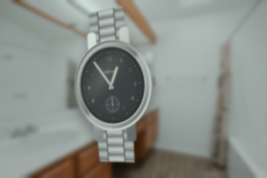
12:54
